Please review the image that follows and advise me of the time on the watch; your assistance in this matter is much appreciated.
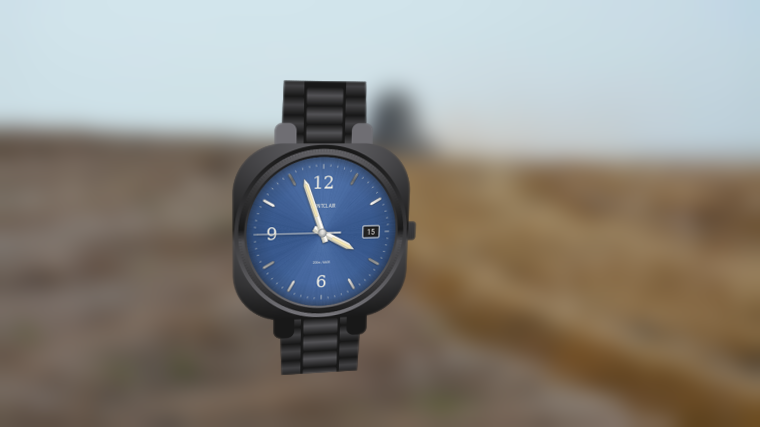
3:56:45
